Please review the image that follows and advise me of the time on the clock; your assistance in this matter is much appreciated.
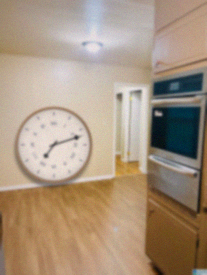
7:12
